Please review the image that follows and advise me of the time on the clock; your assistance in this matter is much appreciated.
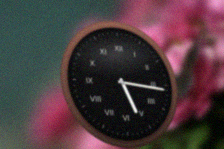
5:16
